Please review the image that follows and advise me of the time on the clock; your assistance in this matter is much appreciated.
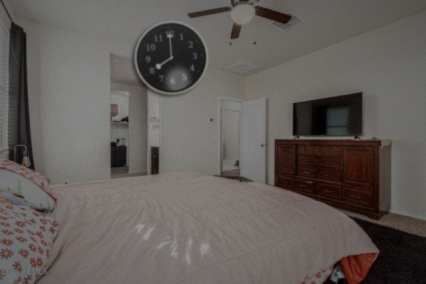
8:00
